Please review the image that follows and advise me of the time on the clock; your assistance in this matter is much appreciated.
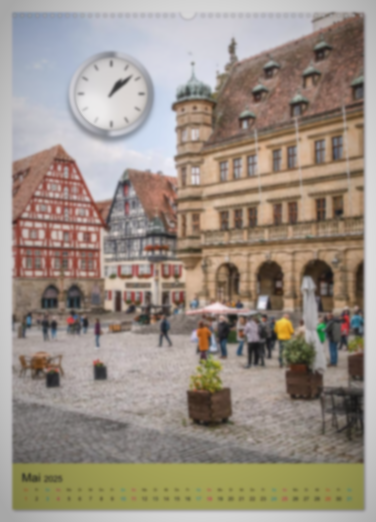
1:08
